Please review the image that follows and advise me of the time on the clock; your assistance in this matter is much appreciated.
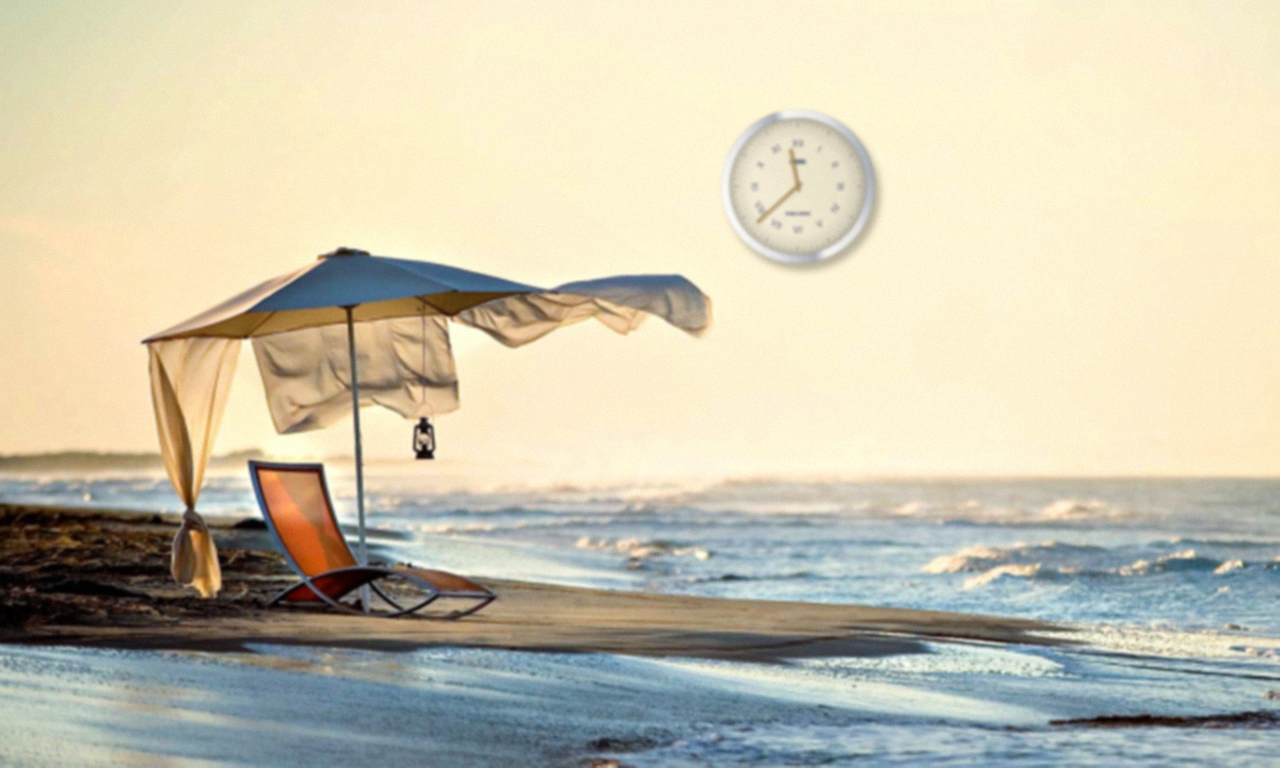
11:38
